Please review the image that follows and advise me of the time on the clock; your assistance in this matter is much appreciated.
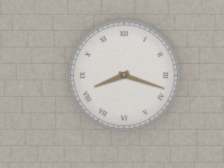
8:18
